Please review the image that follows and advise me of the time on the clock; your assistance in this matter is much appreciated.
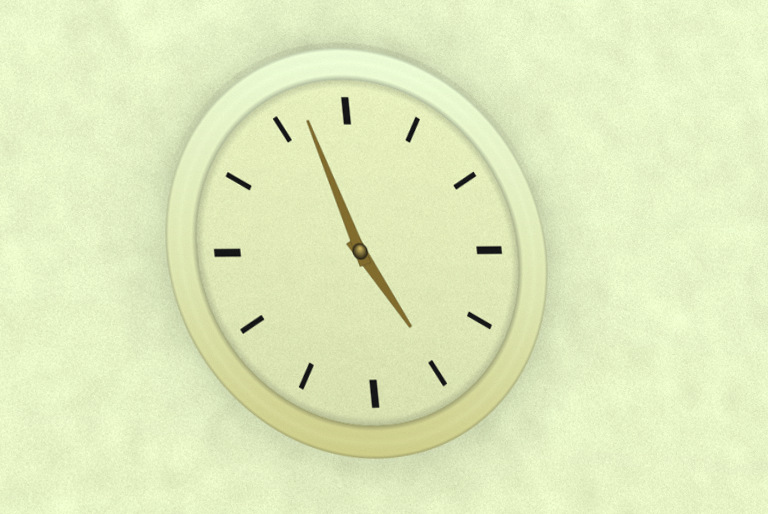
4:57
